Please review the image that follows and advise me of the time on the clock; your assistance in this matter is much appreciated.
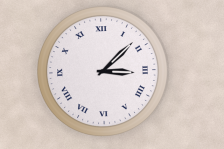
3:08
